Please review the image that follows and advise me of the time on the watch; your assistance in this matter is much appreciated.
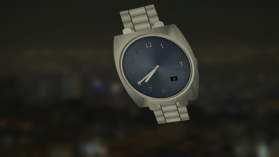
7:40
